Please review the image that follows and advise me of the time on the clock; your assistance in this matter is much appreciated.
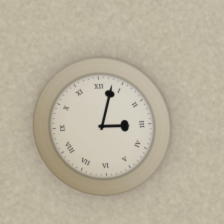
3:03
